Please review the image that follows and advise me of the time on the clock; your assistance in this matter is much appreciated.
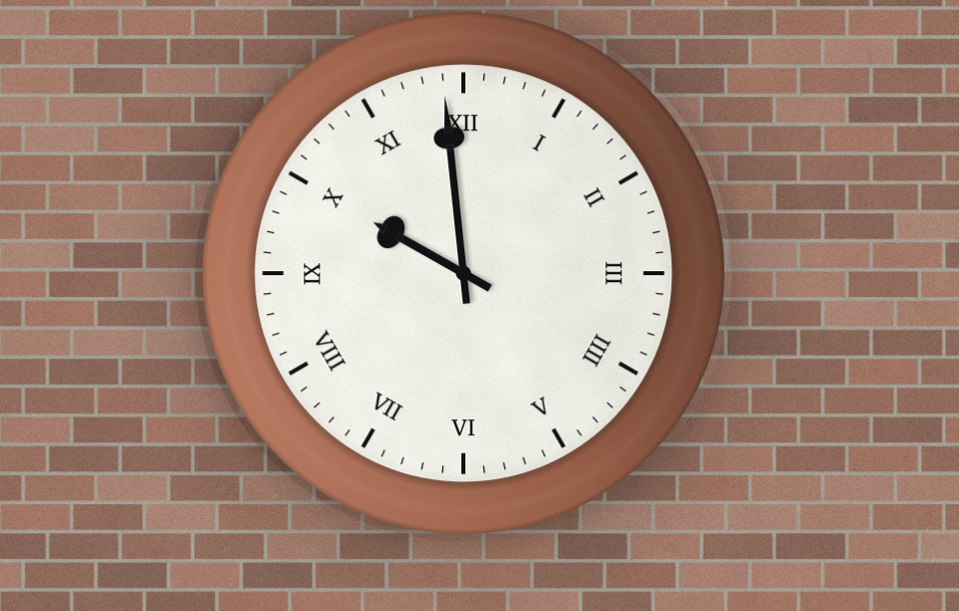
9:59
